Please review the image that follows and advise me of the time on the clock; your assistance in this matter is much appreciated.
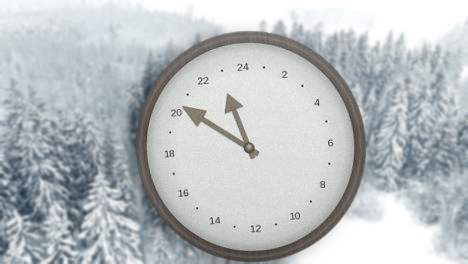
22:51
